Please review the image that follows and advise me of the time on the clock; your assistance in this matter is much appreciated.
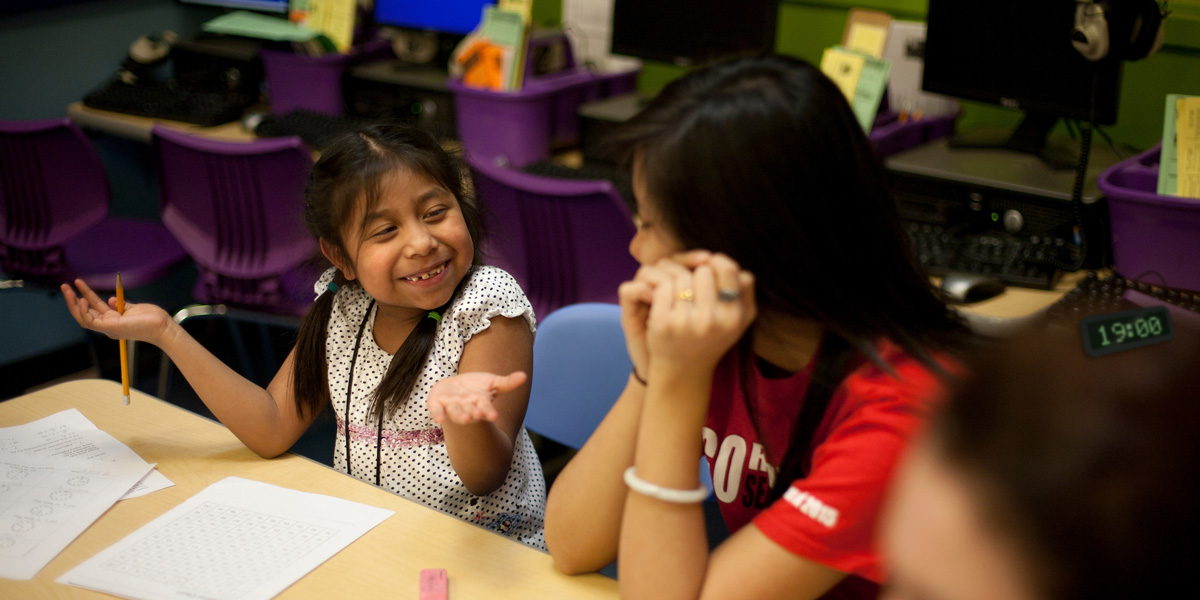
19:00
